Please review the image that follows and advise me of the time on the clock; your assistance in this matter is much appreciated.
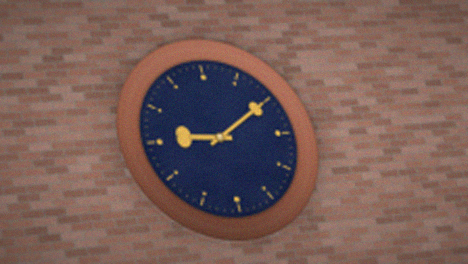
9:10
